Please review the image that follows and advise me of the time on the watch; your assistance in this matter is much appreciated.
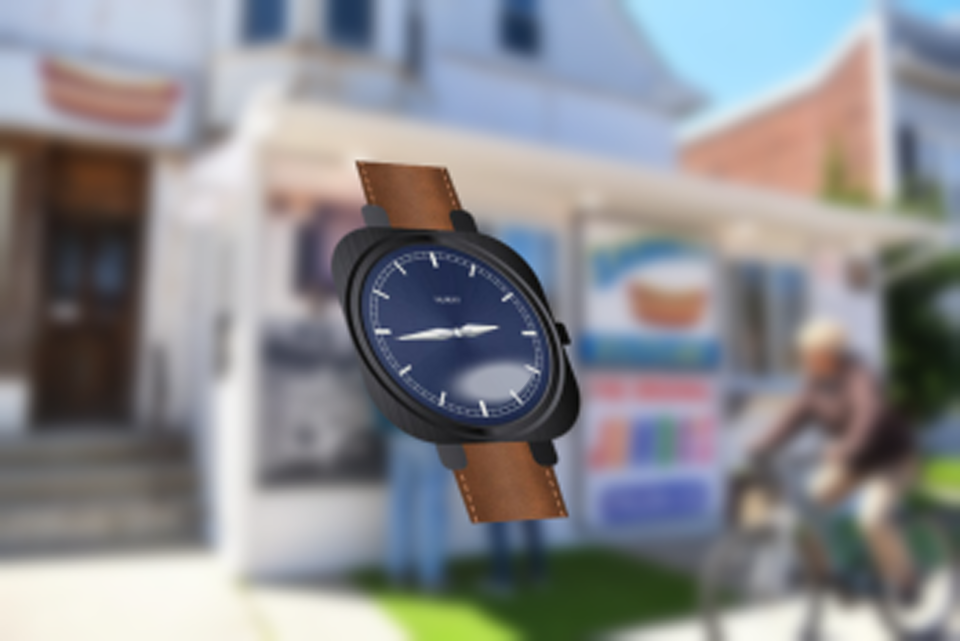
2:44
